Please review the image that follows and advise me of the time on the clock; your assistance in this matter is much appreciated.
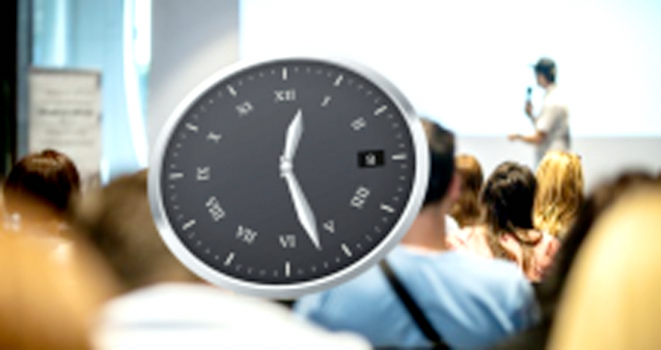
12:27
